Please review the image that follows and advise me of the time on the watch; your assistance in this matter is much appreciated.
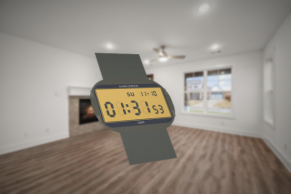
1:31:53
